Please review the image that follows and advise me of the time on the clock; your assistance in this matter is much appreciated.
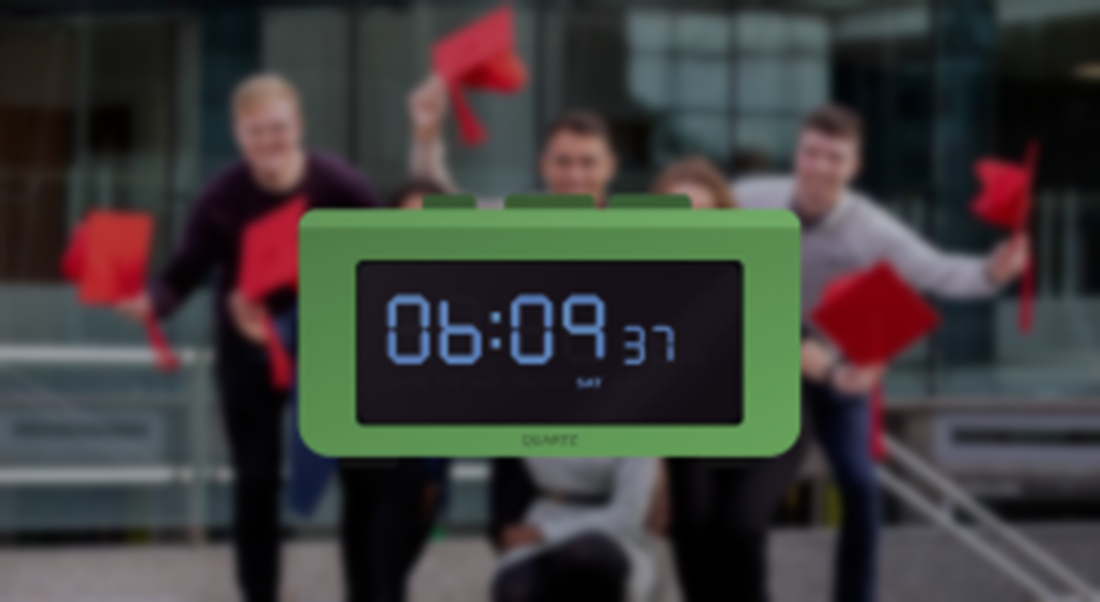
6:09:37
